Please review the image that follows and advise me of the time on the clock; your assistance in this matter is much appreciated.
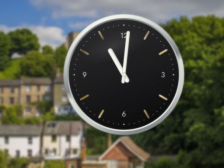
11:01
